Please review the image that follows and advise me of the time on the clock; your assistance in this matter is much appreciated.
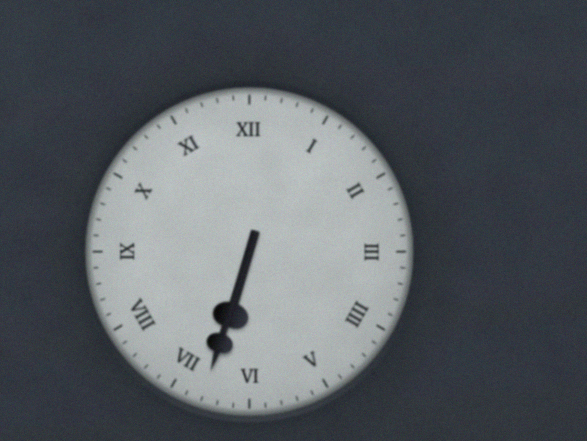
6:33
